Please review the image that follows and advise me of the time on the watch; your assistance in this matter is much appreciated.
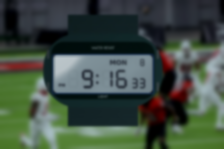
9:16
